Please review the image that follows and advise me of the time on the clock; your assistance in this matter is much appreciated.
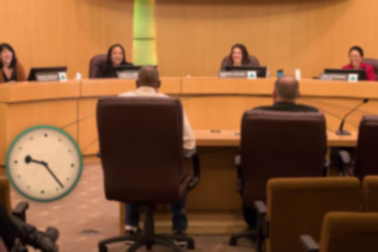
9:23
